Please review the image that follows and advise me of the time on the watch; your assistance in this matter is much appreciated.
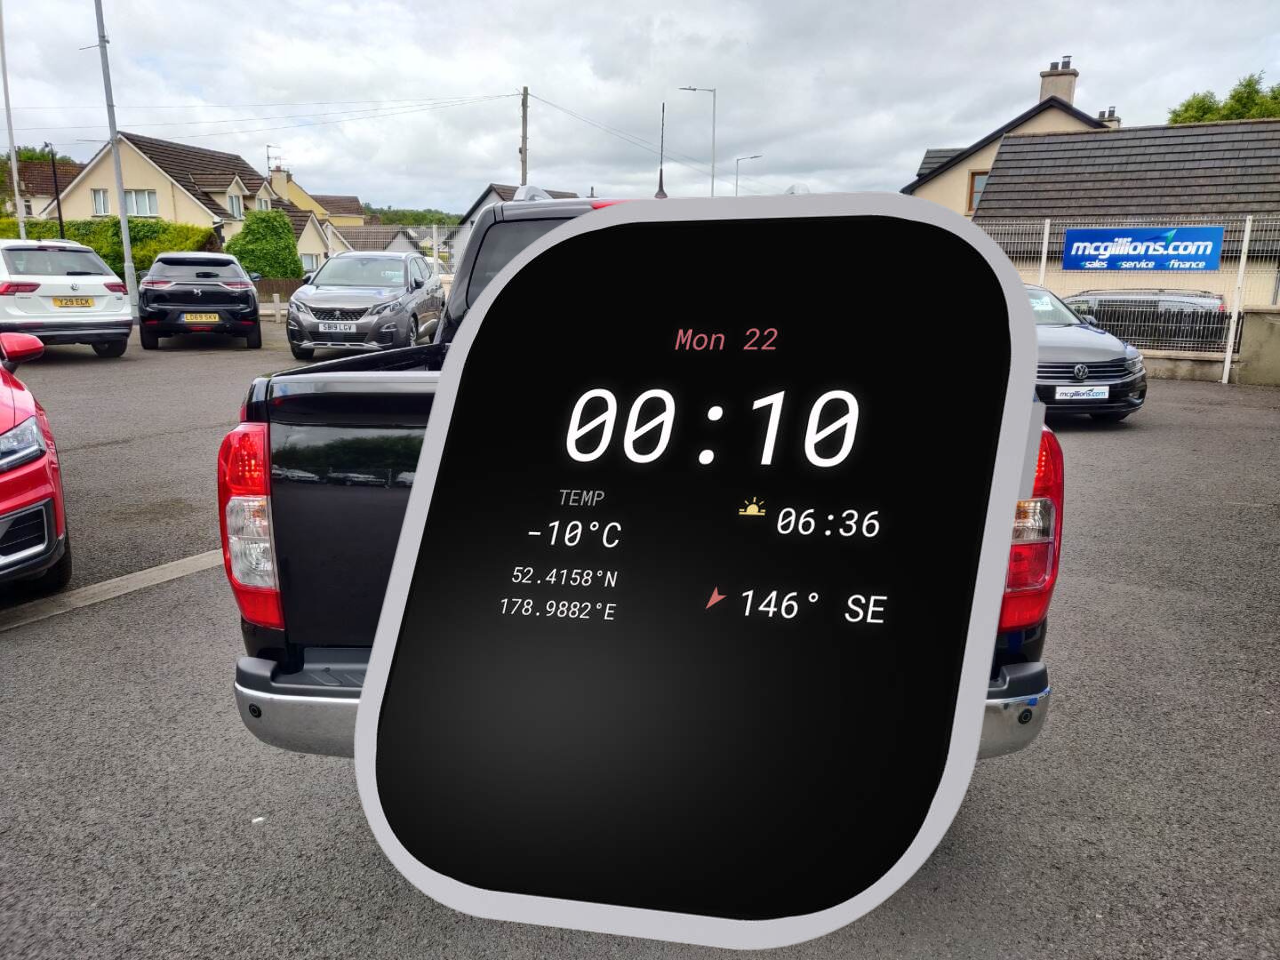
0:10
